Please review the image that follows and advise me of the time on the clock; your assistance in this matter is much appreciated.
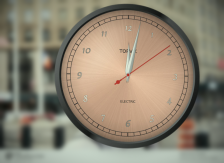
12:02:09
